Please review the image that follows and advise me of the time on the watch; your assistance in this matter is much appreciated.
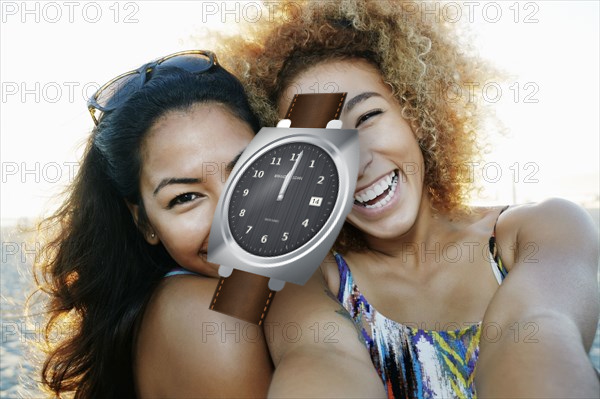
12:01
